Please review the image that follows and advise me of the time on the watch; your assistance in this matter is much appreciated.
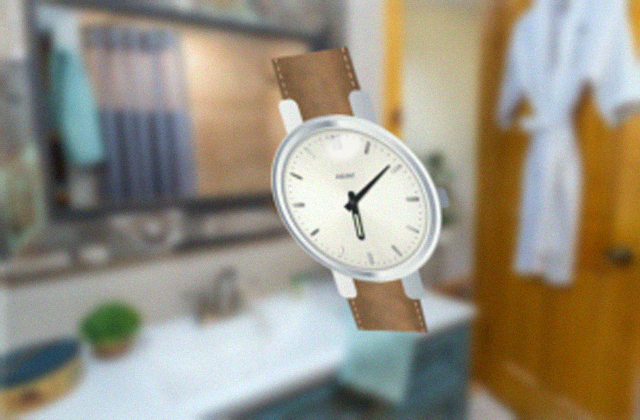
6:09
